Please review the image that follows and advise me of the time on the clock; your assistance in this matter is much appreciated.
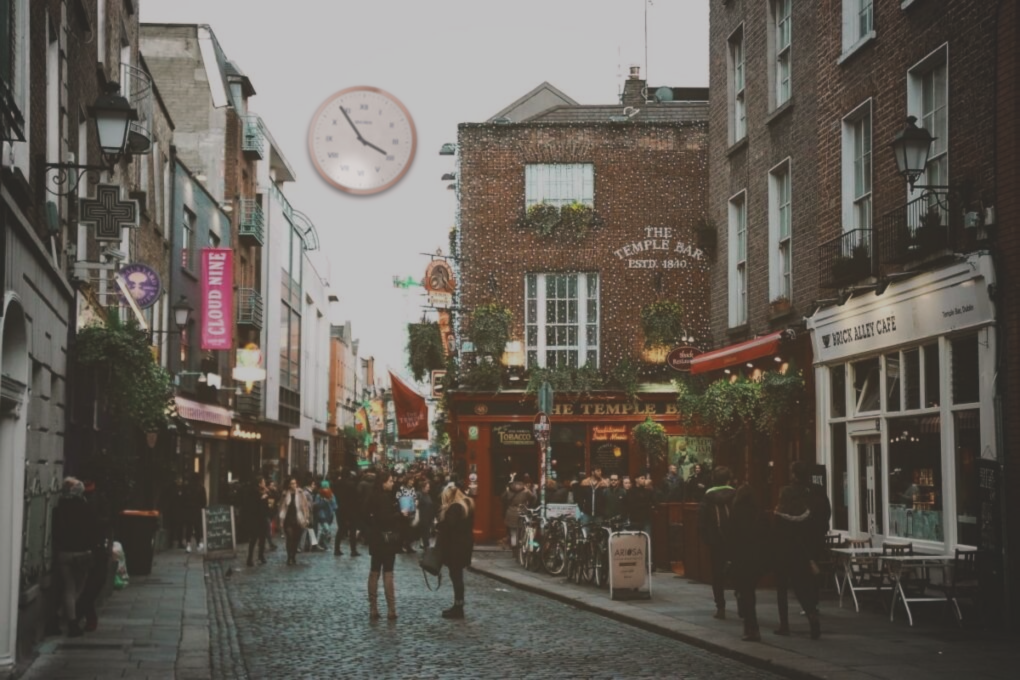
3:54
